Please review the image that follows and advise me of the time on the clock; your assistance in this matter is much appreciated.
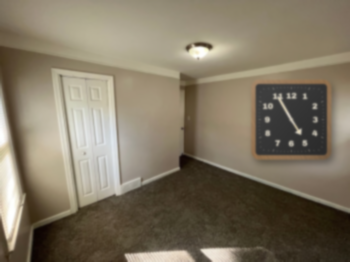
4:55
